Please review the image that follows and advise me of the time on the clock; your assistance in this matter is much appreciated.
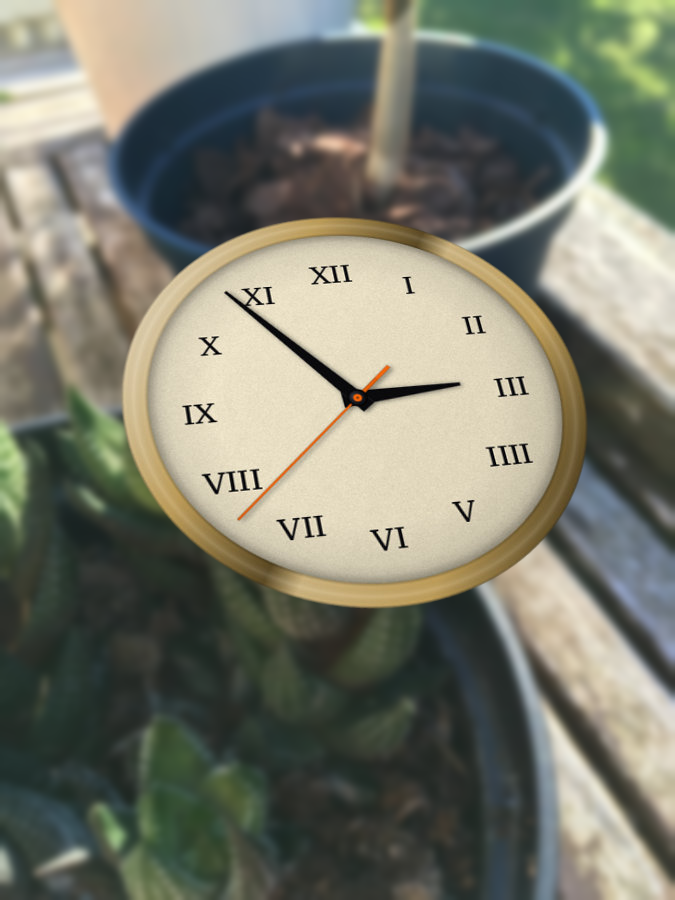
2:53:38
